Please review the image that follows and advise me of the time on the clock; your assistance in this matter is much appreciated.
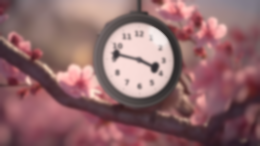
3:47
